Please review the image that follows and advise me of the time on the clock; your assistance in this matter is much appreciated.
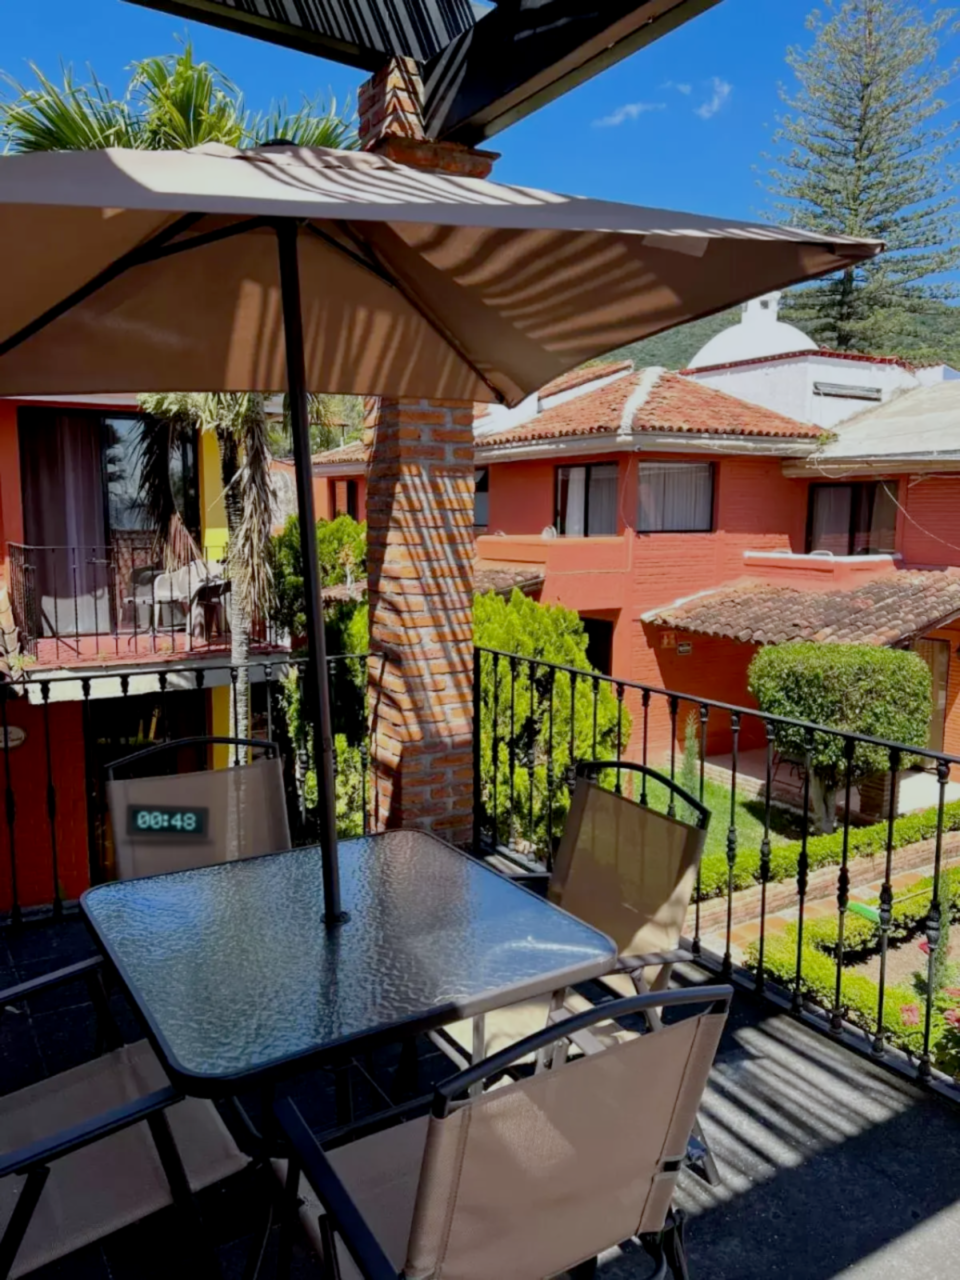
0:48
